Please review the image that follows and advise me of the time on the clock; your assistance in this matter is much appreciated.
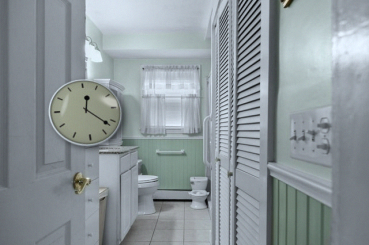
12:22
